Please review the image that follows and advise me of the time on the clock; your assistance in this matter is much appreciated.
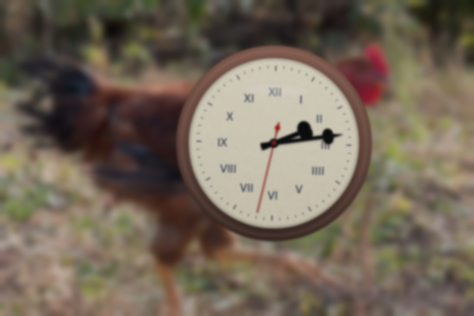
2:13:32
